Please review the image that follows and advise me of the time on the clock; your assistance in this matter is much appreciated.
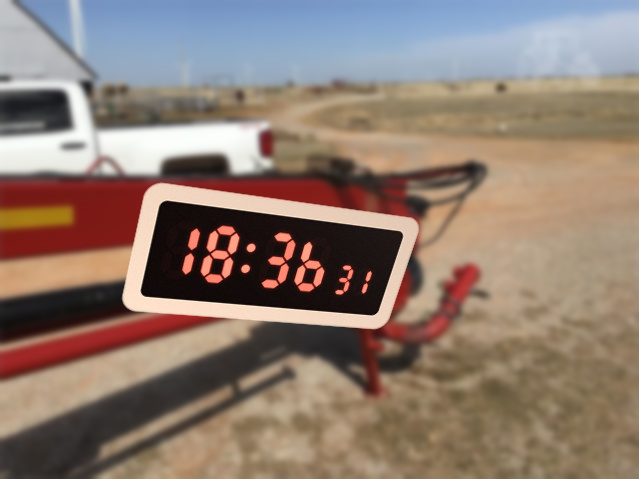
18:36:31
